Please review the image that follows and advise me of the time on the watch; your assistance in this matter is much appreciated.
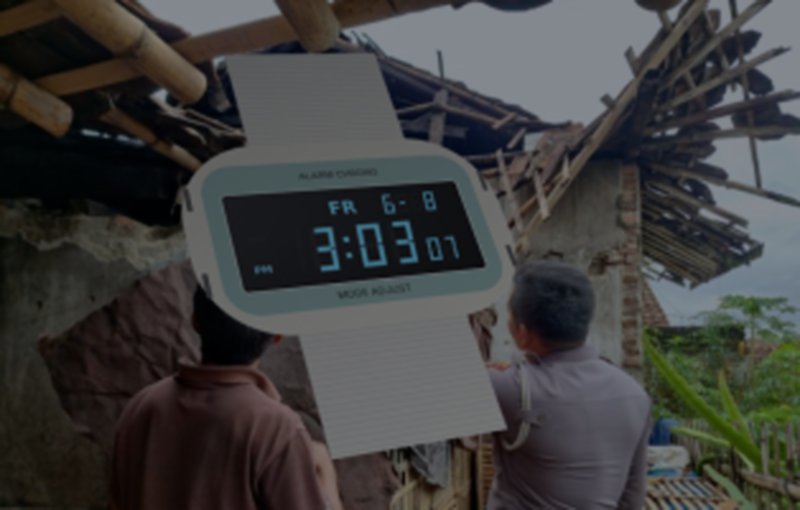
3:03:07
